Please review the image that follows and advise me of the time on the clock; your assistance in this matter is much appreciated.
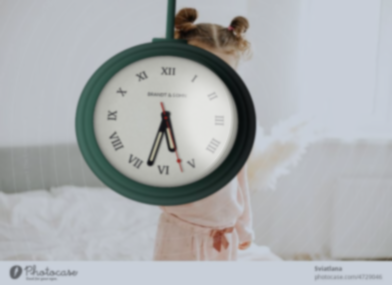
5:32:27
